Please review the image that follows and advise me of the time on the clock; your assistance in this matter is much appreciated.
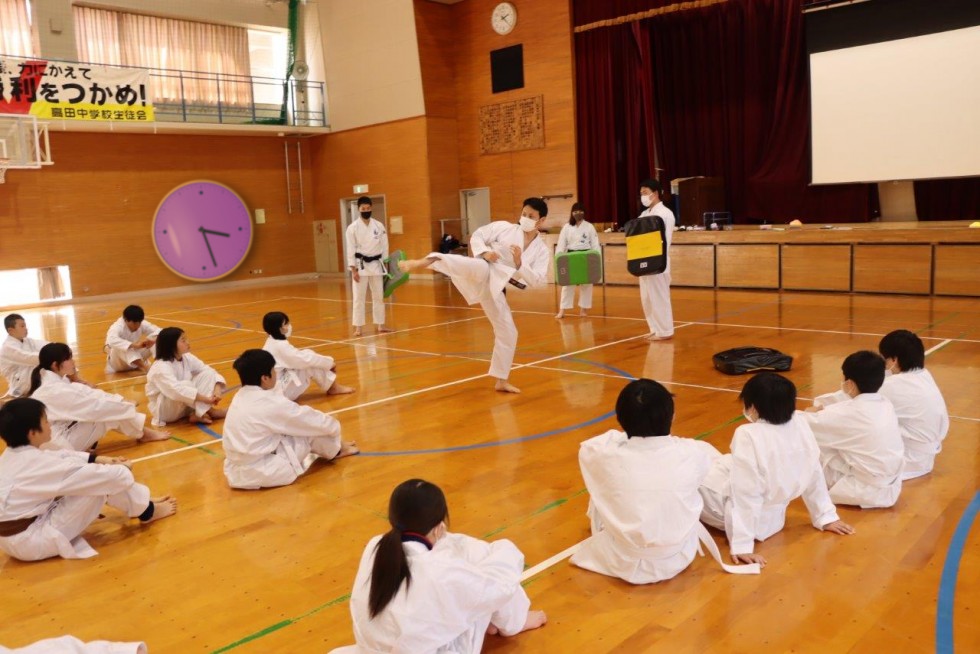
3:27
